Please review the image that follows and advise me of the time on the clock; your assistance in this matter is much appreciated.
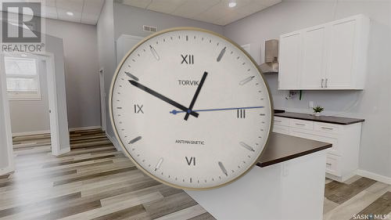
12:49:14
